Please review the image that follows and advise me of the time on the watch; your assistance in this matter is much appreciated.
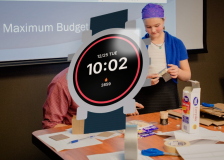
10:02
